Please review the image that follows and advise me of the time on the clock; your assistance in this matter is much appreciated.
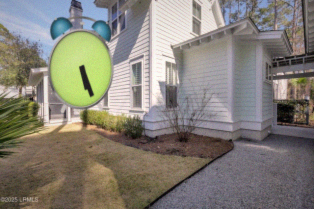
5:26
